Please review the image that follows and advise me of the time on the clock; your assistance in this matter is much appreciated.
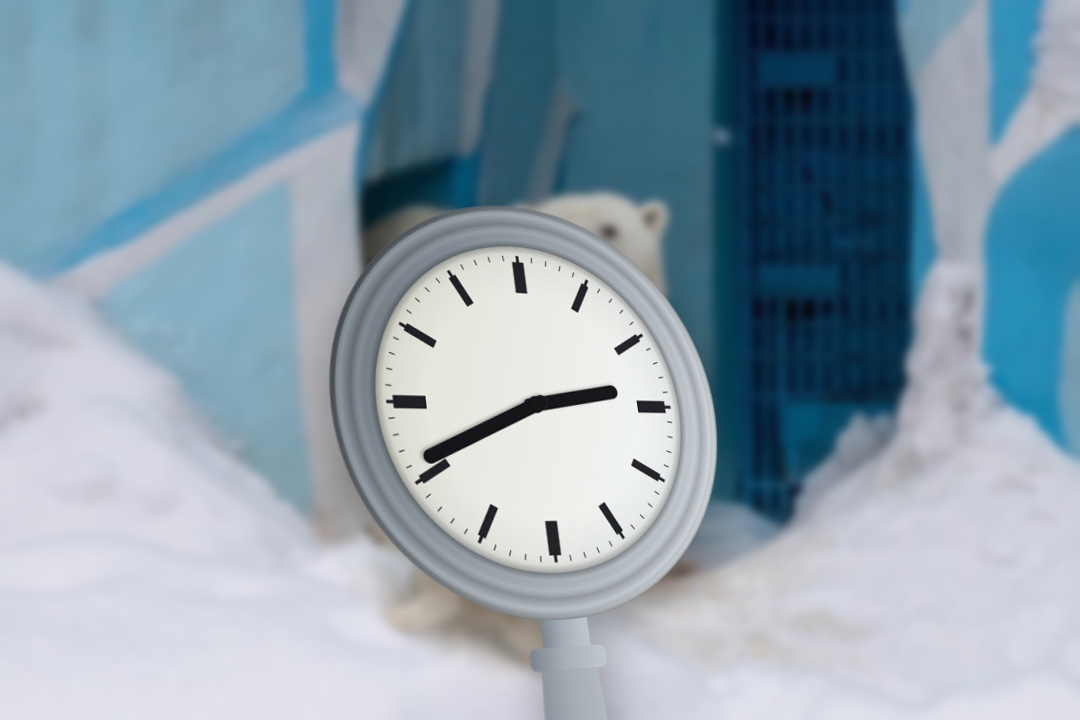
2:41
